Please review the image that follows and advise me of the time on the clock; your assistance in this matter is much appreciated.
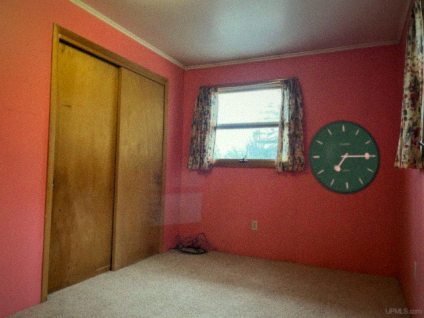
7:15
